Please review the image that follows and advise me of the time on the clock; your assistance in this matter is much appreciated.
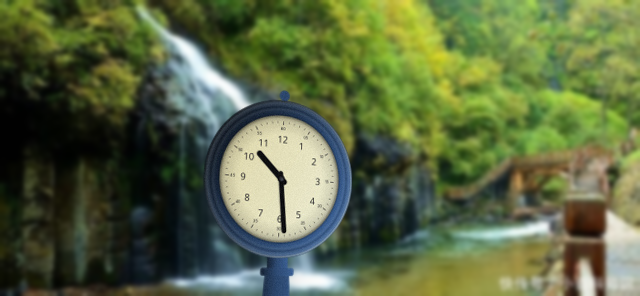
10:29
